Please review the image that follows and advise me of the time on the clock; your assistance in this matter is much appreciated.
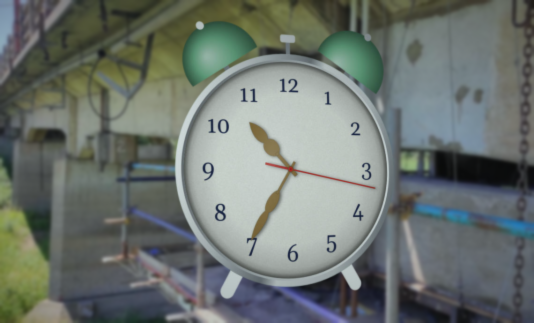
10:35:17
